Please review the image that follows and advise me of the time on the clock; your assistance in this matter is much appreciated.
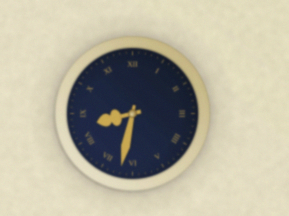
8:32
